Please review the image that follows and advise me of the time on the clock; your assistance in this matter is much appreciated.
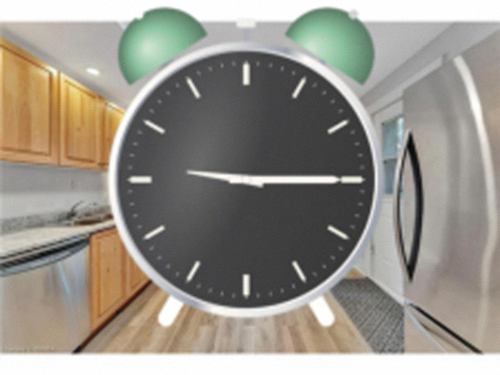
9:15
